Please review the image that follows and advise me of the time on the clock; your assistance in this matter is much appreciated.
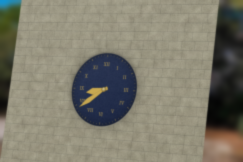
8:39
